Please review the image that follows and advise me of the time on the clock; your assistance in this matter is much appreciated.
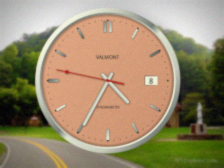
4:34:47
